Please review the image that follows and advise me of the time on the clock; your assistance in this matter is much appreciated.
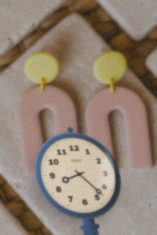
8:23
